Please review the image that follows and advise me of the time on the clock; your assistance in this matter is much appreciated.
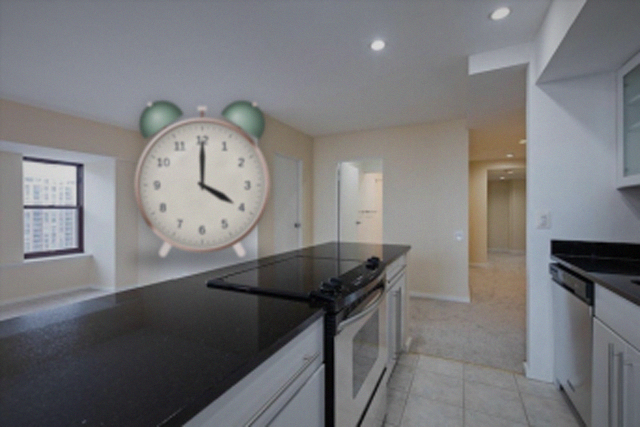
4:00
